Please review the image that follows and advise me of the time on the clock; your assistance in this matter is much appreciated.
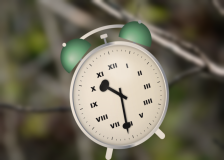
10:31
